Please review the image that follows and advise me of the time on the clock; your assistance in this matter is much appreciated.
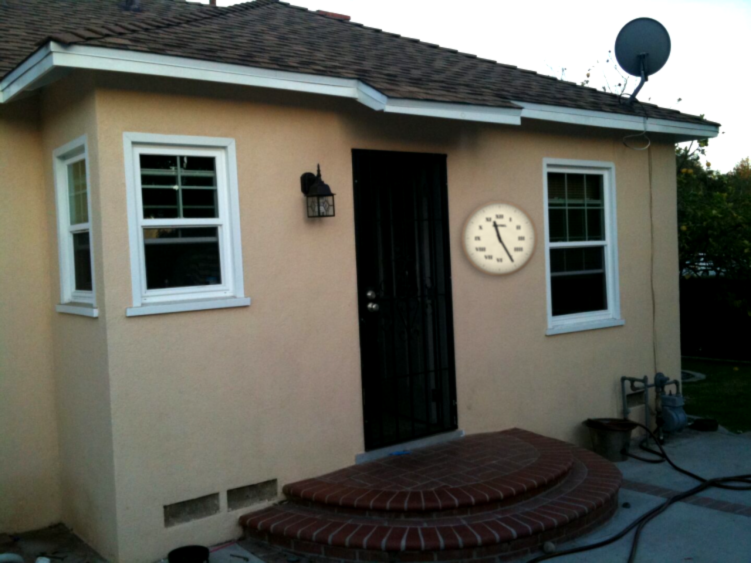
11:25
